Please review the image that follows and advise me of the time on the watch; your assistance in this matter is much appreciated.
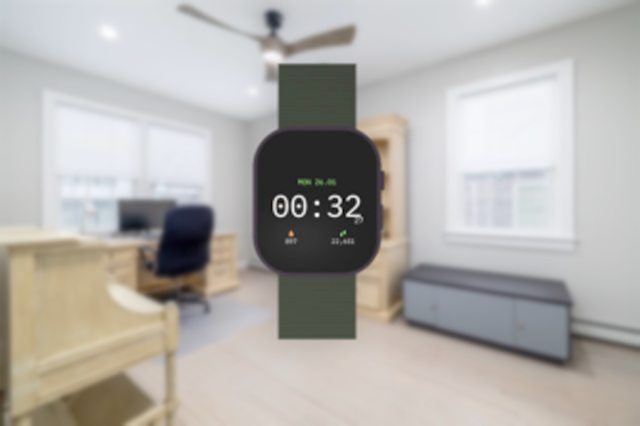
0:32
